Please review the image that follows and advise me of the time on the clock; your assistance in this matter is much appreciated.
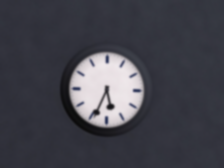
5:34
